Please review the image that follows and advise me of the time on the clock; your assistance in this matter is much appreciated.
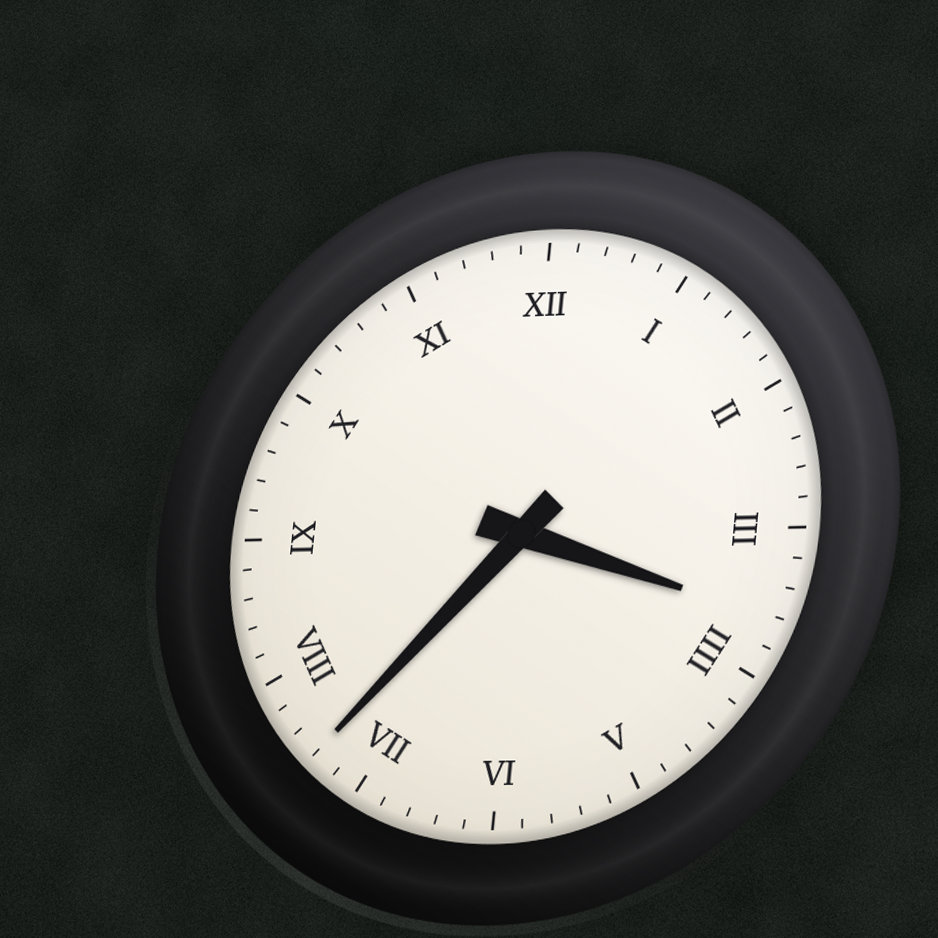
3:37
